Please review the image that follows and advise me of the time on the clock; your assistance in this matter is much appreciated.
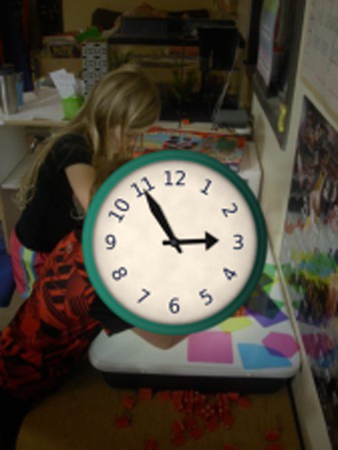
2:55
